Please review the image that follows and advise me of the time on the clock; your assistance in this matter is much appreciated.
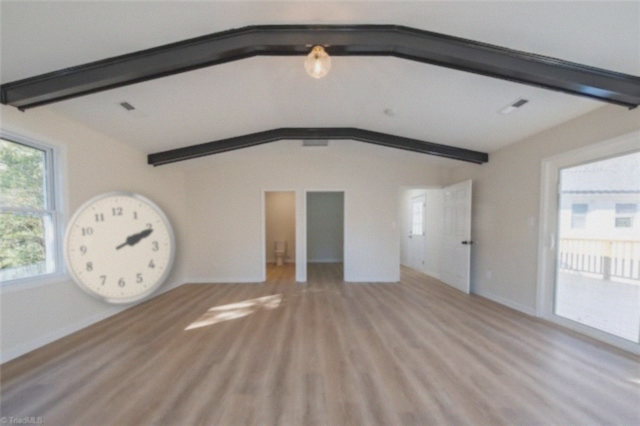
2:11
